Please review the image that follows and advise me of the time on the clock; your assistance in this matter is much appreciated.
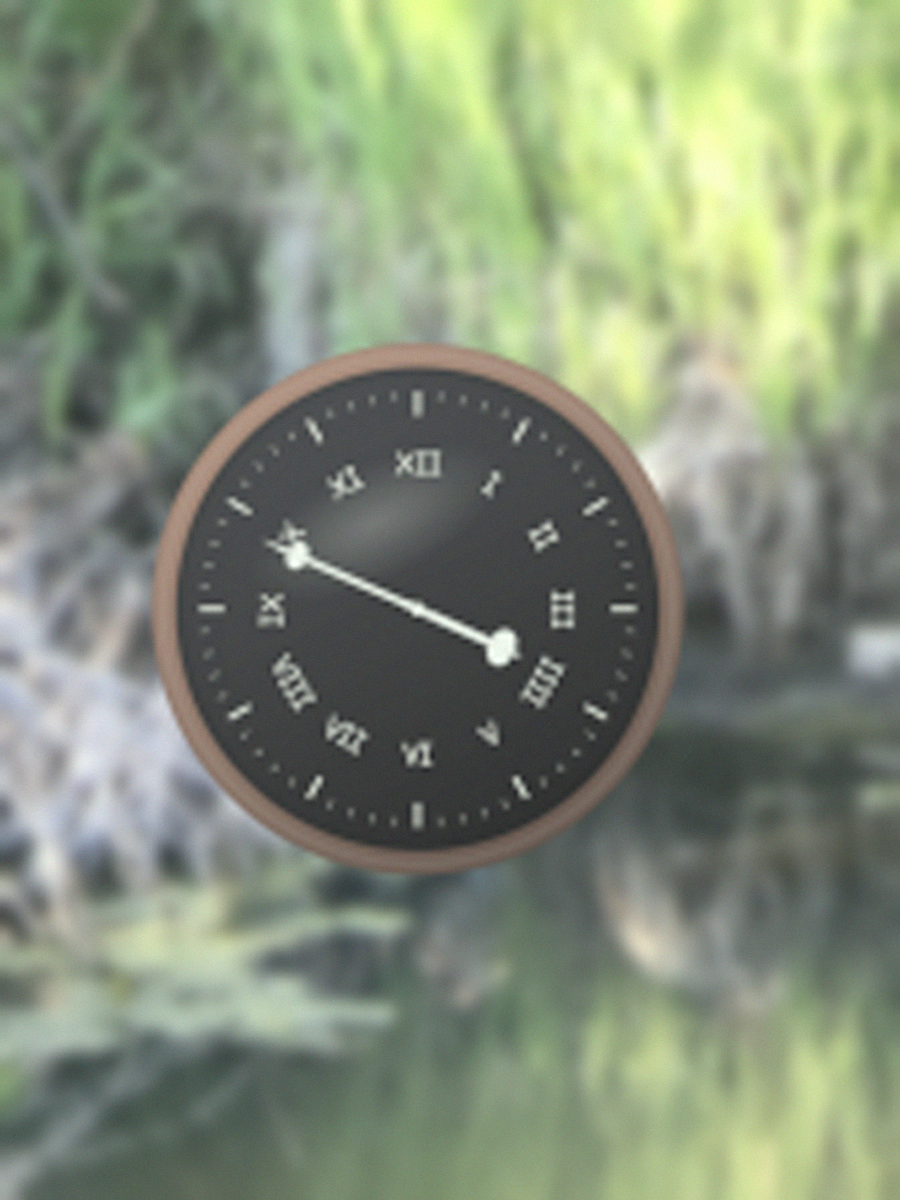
3:49
